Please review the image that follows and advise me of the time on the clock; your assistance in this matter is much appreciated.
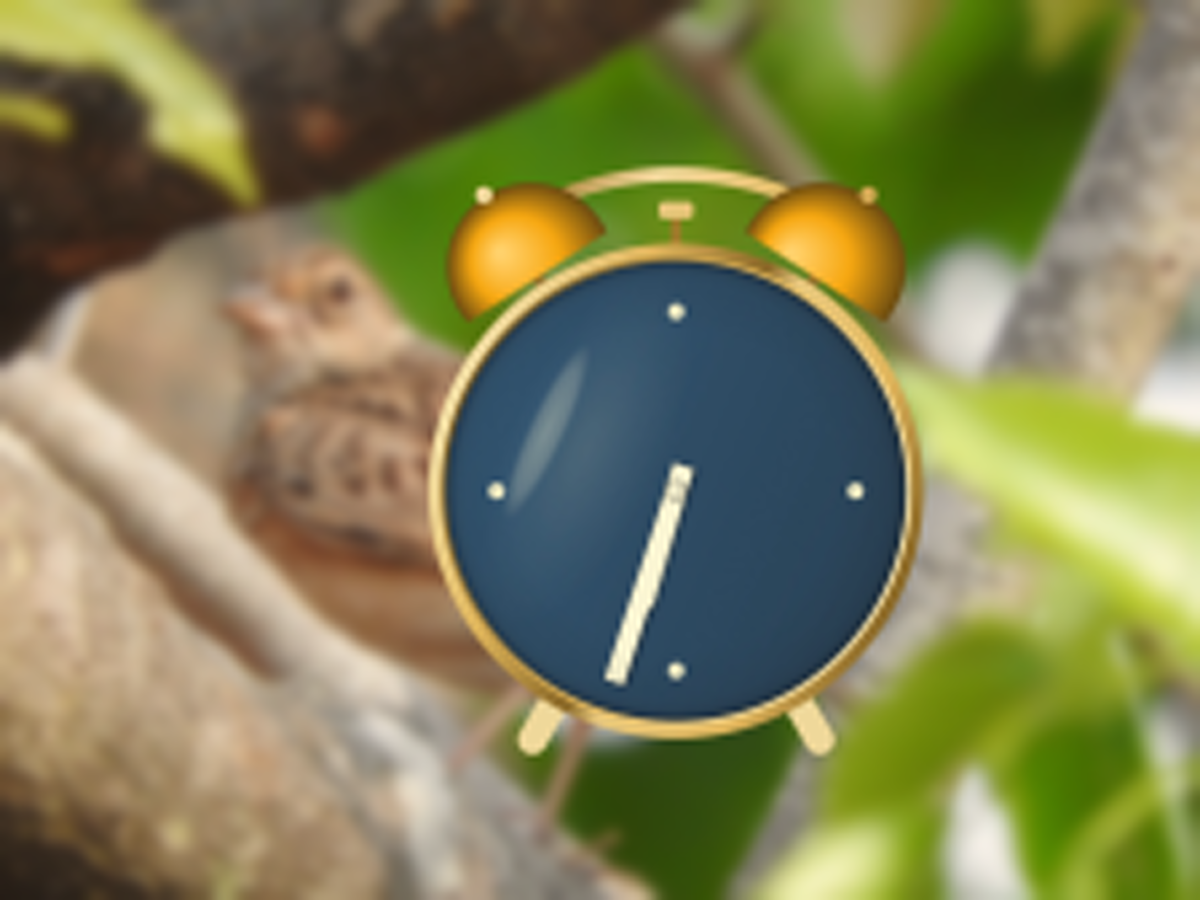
6:33
